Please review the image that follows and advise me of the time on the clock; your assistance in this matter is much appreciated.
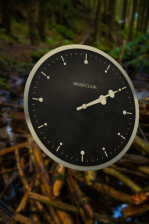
2:10
